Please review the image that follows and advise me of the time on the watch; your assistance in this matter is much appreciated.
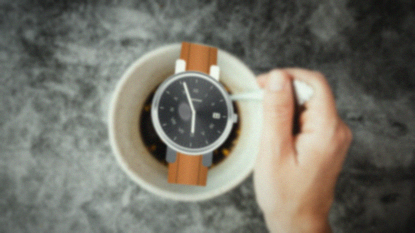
5:56
